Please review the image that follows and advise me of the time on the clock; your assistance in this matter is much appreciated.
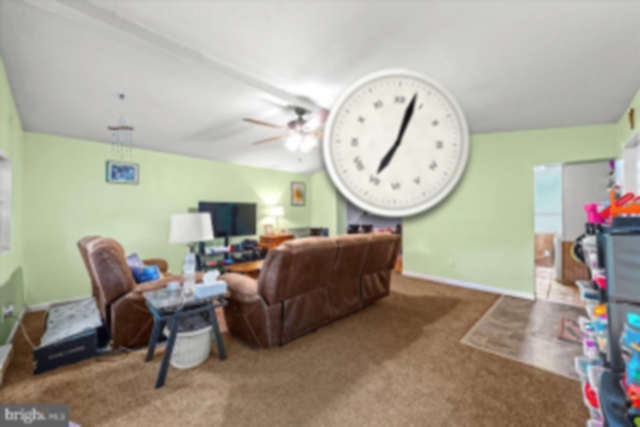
7:03
